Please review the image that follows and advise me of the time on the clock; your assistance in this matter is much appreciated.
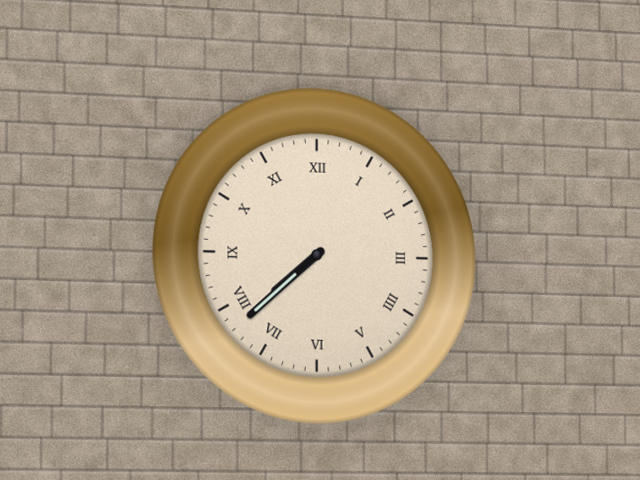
7:38
